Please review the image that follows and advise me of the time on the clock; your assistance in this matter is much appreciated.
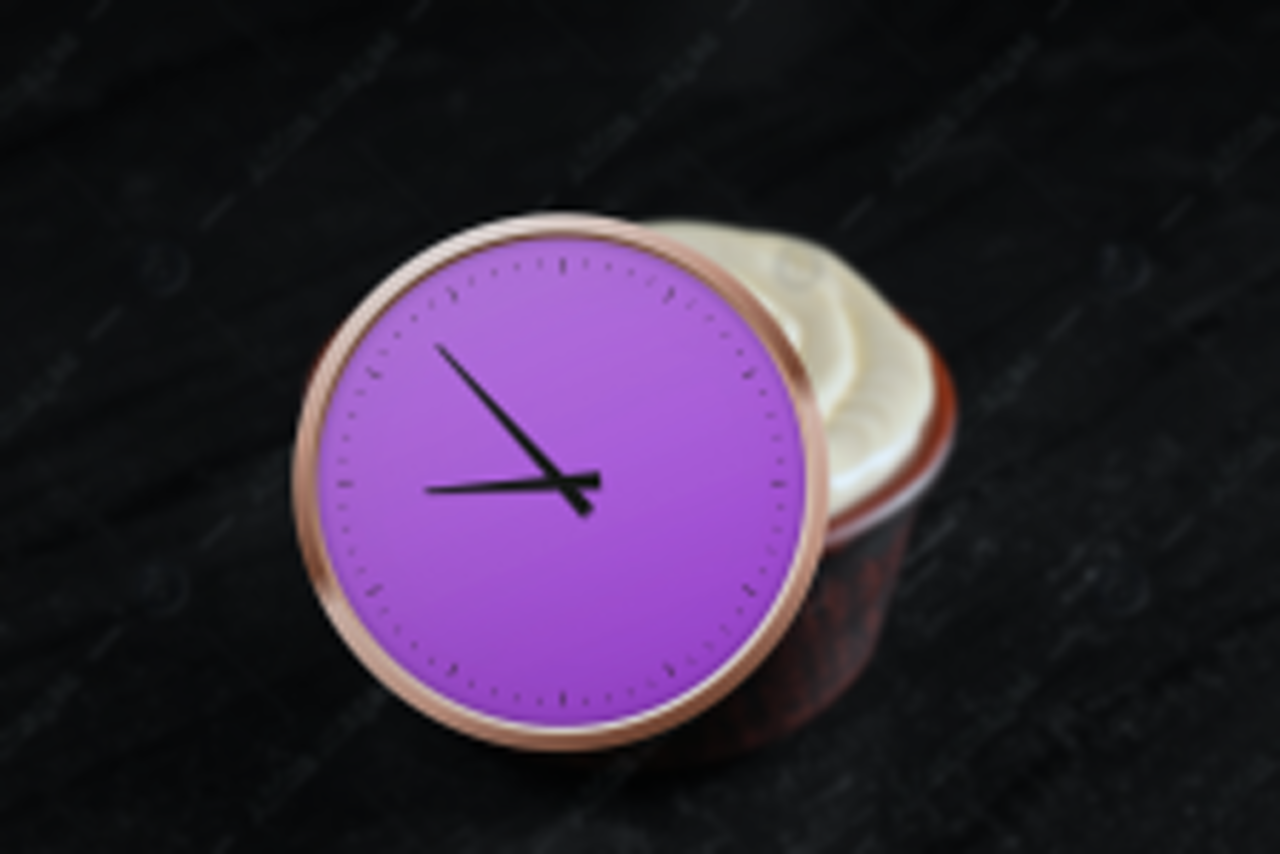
8:53
